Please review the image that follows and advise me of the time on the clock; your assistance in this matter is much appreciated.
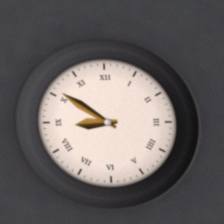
8:51
